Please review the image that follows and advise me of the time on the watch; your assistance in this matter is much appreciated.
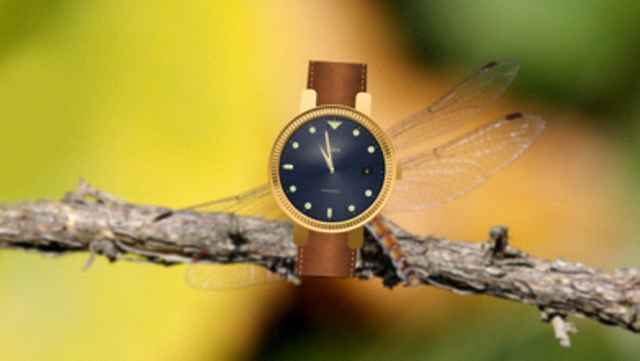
10:58
